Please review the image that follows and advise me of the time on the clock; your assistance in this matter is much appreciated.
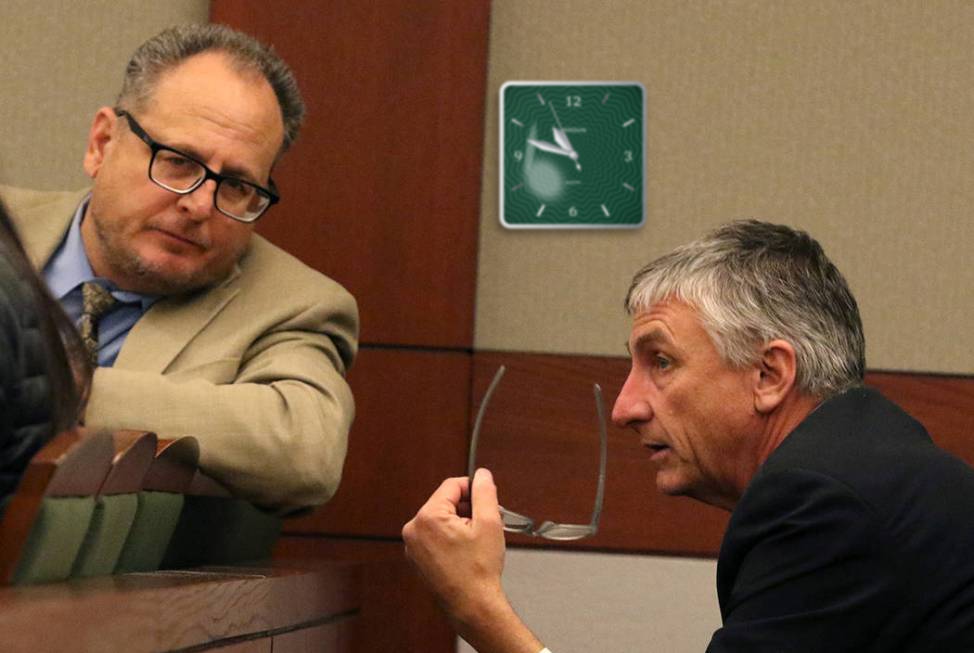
10:47:56
